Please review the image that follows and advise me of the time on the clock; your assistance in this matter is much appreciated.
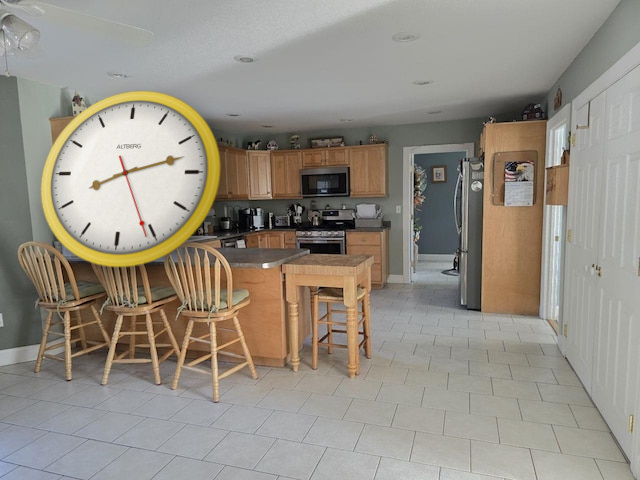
8:12:26
